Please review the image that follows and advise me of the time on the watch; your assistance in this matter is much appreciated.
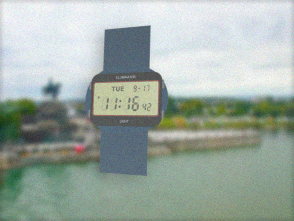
11:16:42
